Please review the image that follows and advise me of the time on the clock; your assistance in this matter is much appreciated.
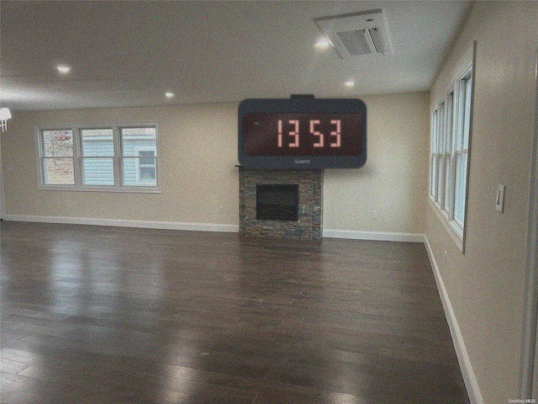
13:53
